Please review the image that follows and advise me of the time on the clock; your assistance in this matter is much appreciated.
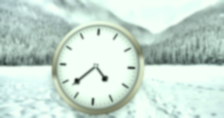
4:38
